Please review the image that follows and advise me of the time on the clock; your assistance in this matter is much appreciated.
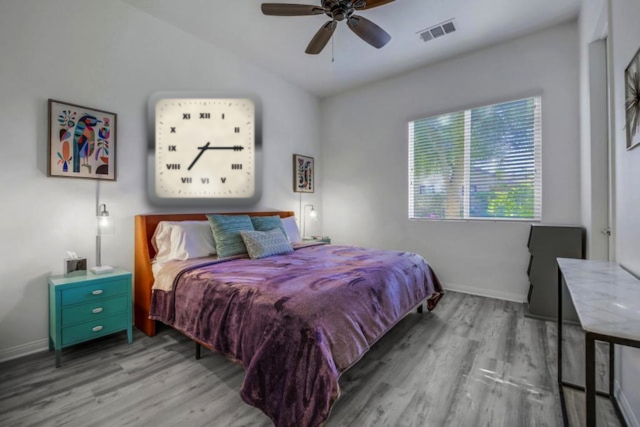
7:15
